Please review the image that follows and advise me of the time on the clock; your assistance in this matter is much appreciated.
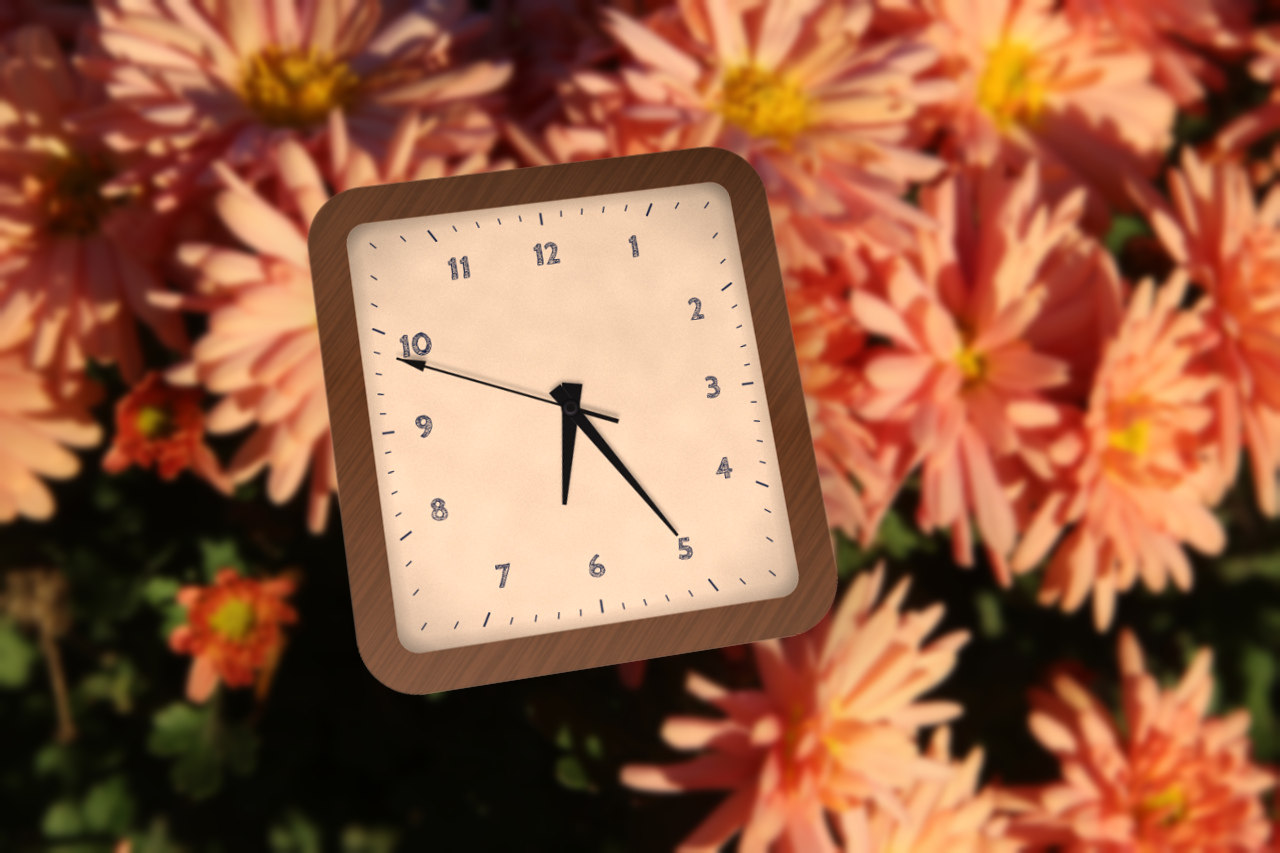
6:24:49
